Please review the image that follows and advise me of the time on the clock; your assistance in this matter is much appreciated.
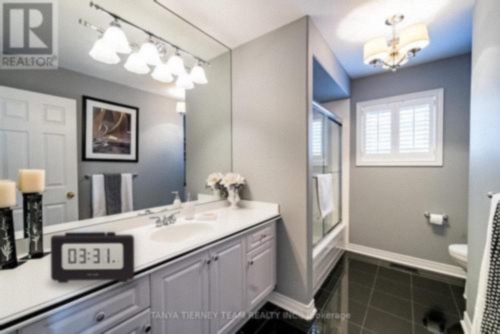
3:31
